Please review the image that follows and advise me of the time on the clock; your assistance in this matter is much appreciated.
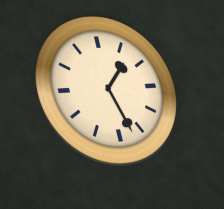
1:27
